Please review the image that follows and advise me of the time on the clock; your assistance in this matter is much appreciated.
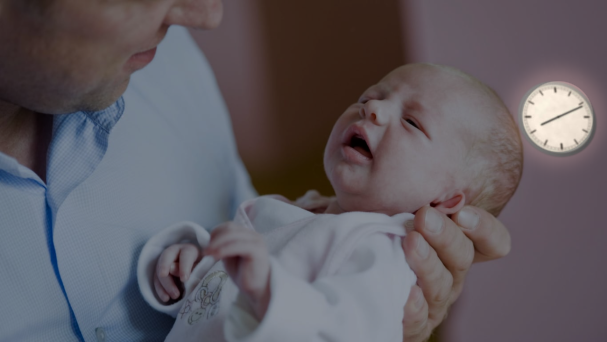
8:11
